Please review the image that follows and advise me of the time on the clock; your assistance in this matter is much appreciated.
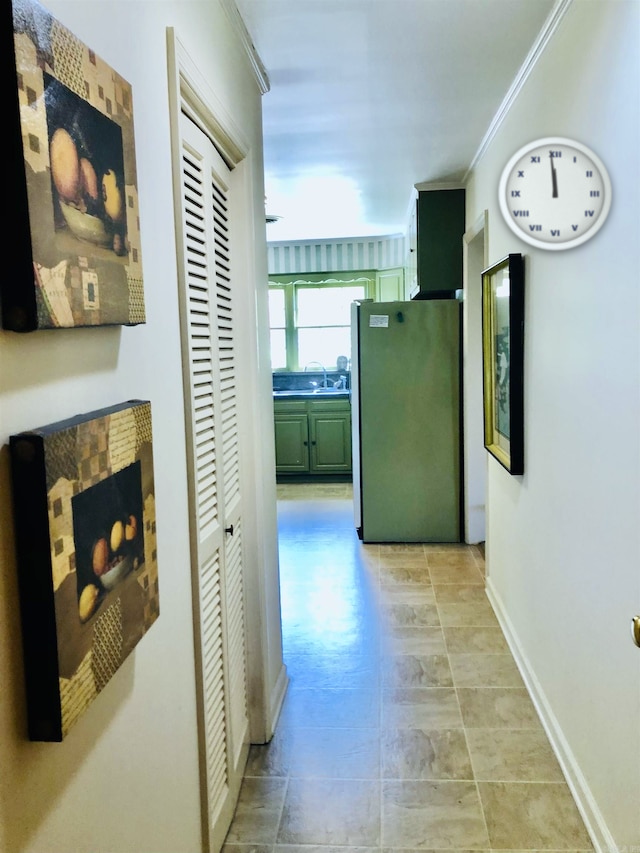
11:59
